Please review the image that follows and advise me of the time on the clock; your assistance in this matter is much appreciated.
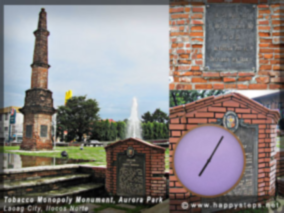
7:05
